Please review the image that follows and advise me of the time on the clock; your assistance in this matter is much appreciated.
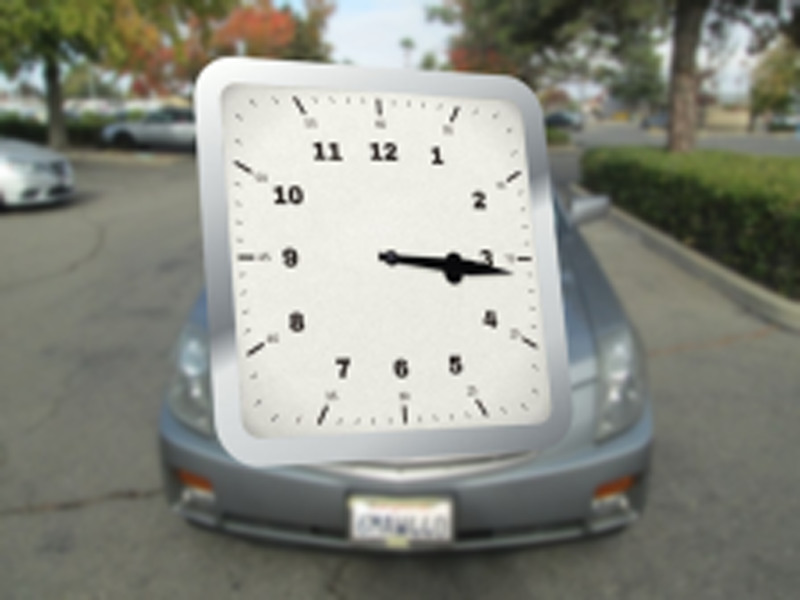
3:16
